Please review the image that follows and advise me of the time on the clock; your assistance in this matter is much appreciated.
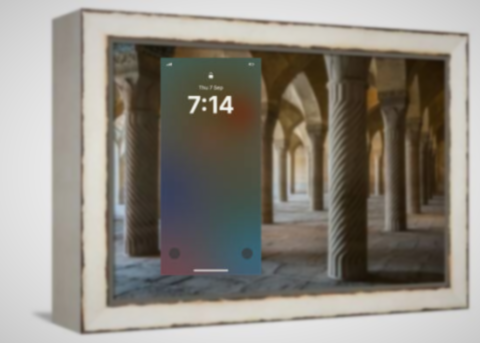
7:14
